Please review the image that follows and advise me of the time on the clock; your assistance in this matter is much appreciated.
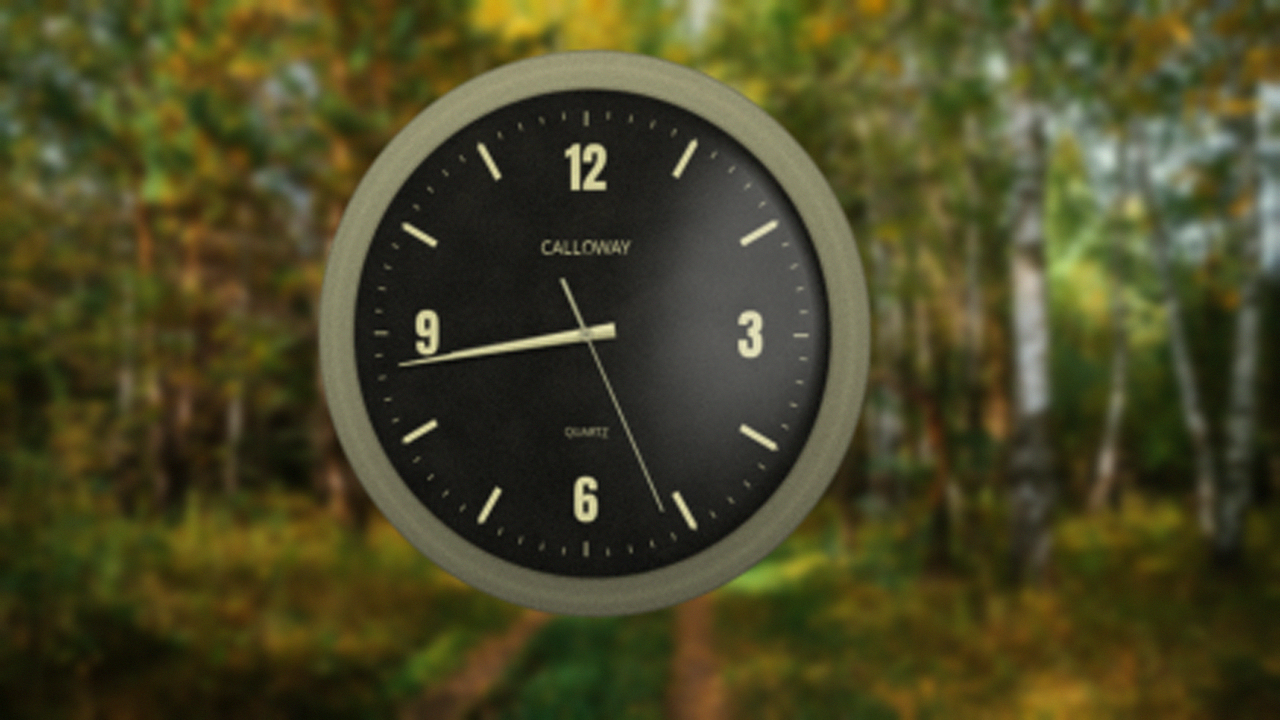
8:43:26
